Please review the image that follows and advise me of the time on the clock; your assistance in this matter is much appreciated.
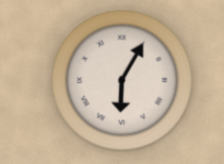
6:05
